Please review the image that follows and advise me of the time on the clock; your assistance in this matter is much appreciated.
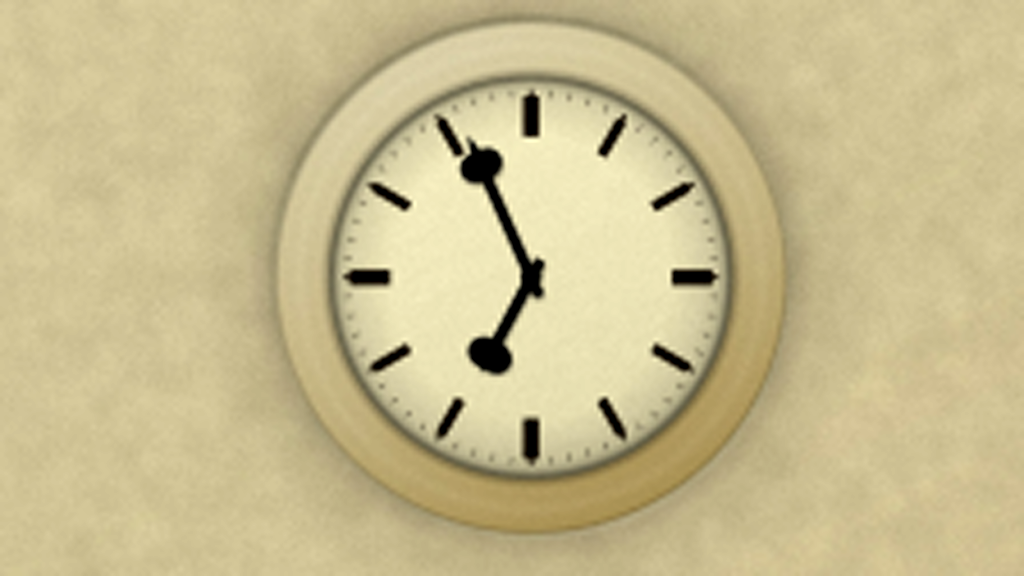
6:56
